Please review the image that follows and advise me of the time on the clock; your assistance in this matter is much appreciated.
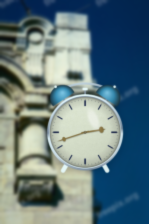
2:42
